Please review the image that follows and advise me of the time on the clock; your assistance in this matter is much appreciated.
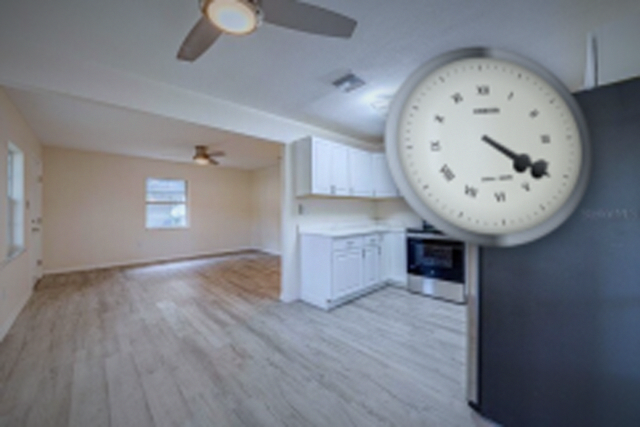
4:21
